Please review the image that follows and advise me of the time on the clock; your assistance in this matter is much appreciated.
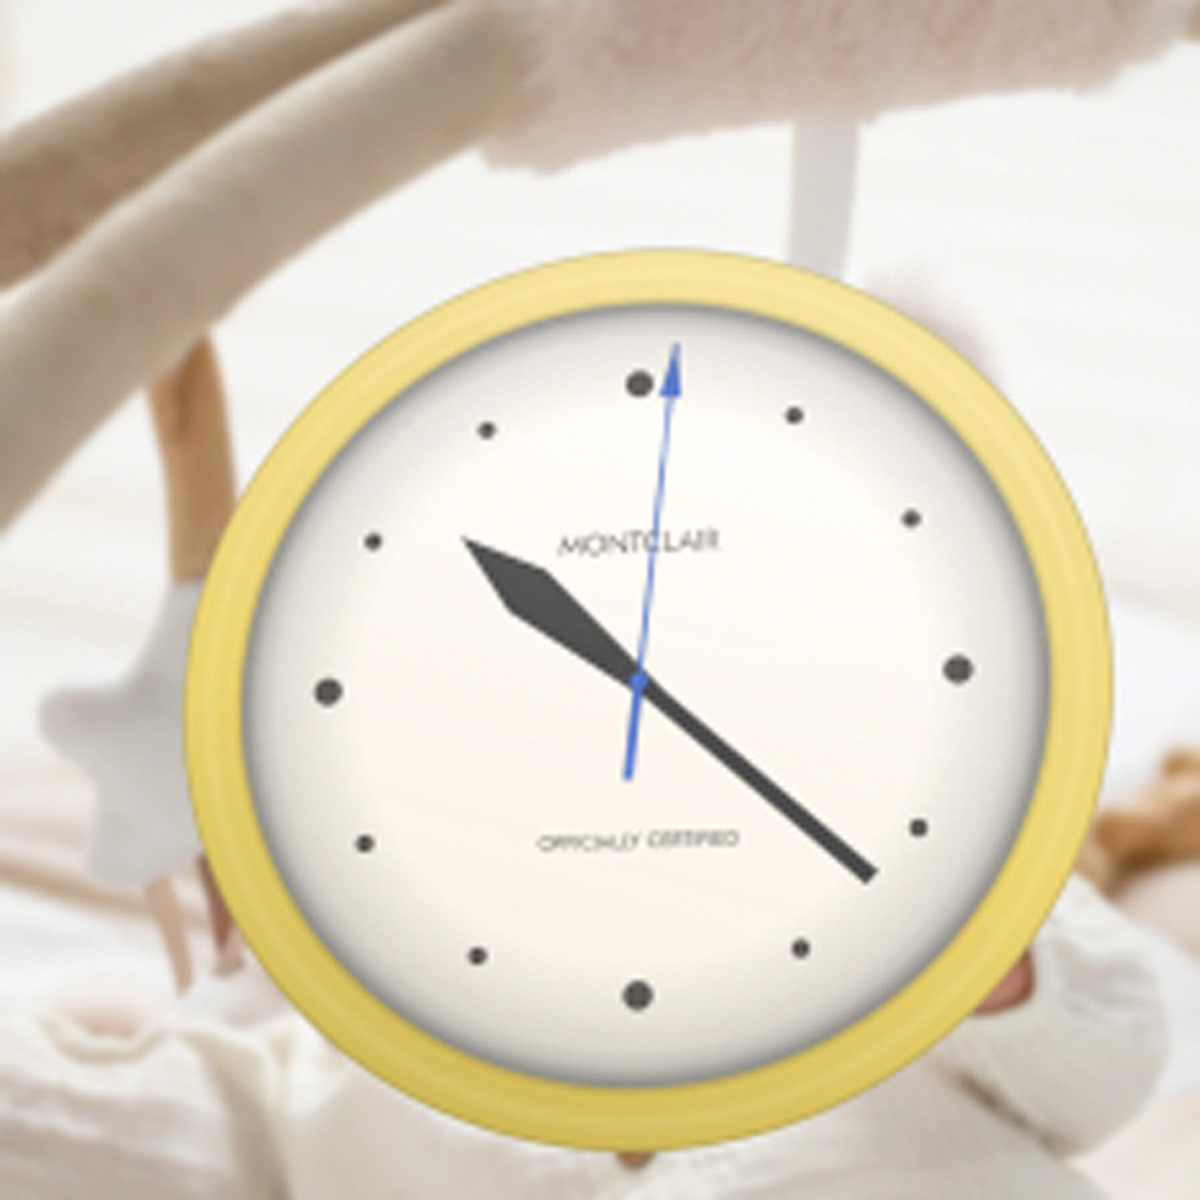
10:22:01
